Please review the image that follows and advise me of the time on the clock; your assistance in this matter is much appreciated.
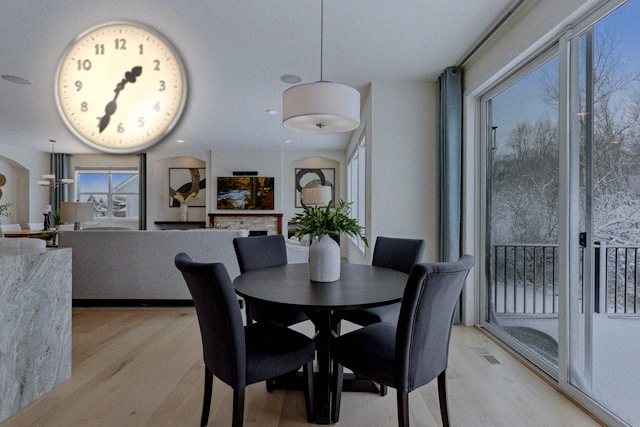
1:34
